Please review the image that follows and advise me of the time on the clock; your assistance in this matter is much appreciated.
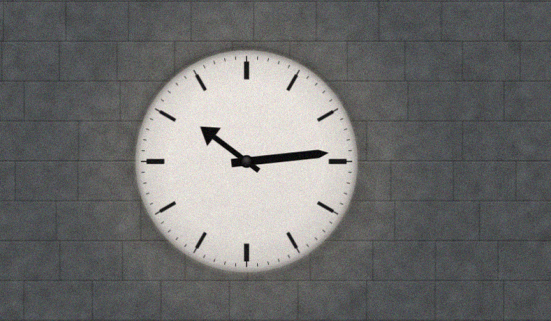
10:14
